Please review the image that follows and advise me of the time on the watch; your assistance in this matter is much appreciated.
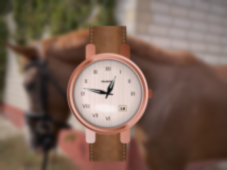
12:47
